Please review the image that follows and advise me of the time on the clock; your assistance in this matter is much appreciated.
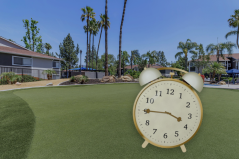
3:45
